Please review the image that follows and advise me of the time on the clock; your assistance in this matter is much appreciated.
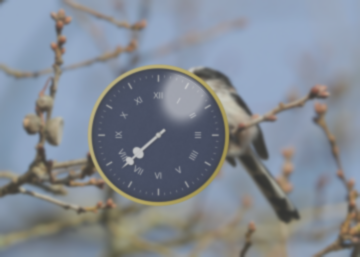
7:38
